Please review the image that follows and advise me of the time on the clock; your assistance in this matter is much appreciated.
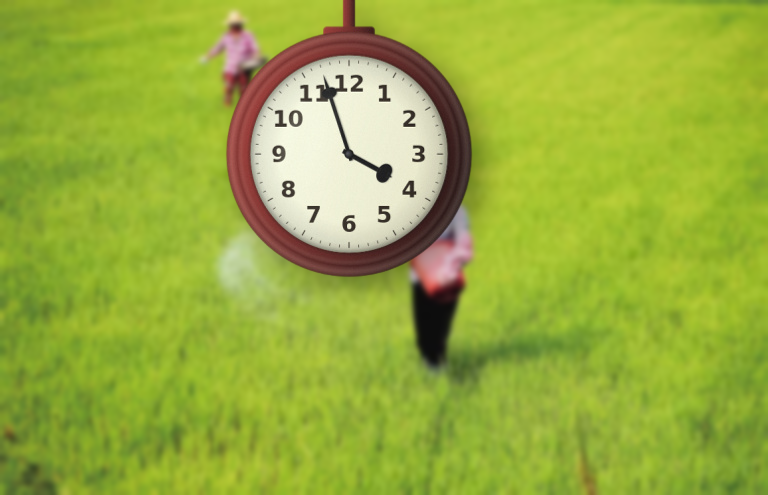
3:57
